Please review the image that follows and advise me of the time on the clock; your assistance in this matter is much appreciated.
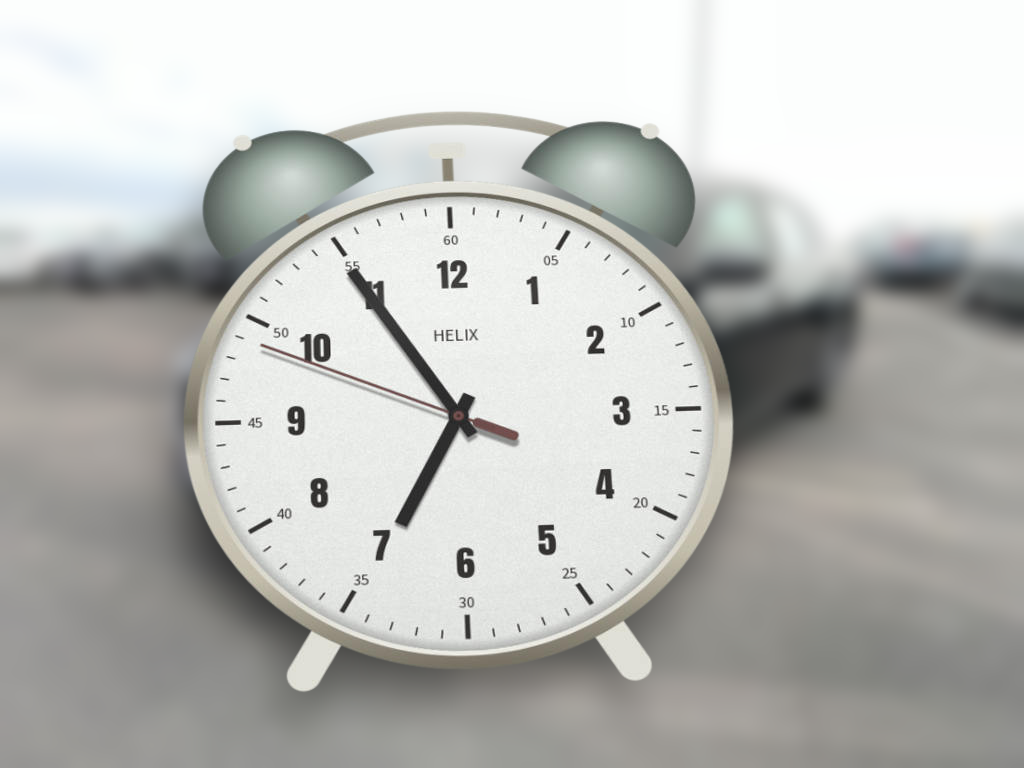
6:54:49
